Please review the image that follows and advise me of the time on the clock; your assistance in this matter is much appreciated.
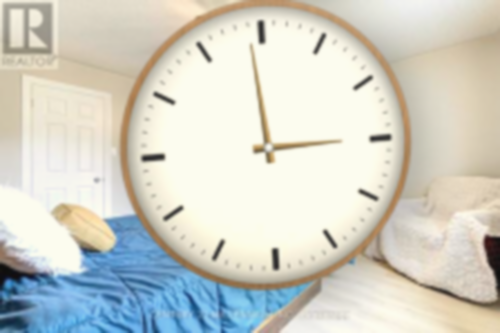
2:59
